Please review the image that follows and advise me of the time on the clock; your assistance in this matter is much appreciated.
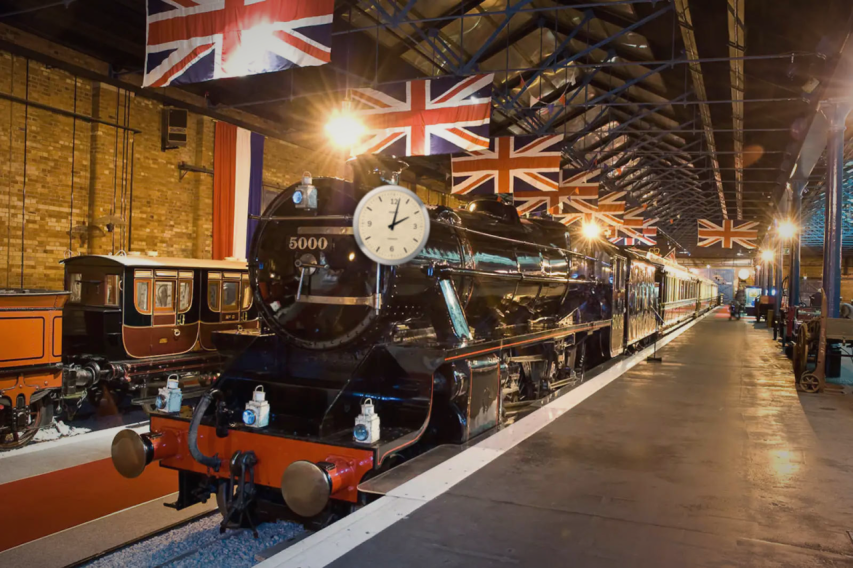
2:02
